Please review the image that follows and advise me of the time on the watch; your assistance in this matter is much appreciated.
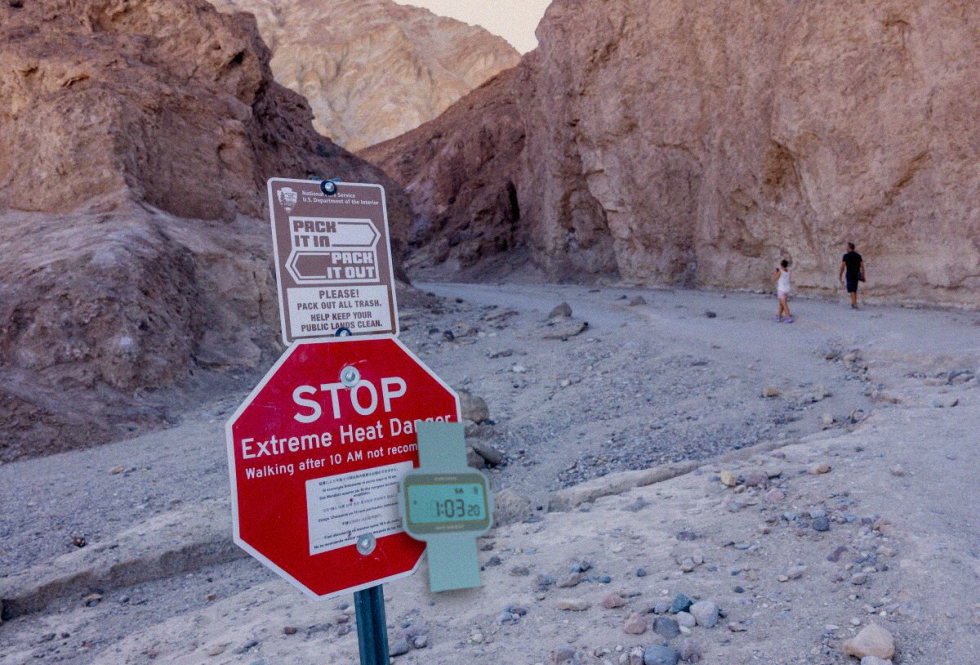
1:03:20
